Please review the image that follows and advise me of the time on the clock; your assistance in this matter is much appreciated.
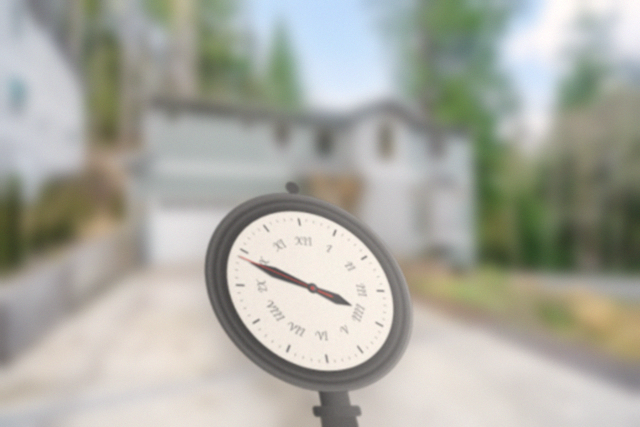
3:48:49
